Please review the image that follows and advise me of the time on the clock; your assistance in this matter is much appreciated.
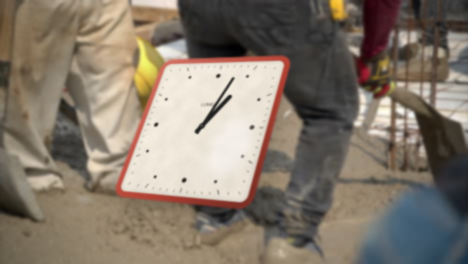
1:03
